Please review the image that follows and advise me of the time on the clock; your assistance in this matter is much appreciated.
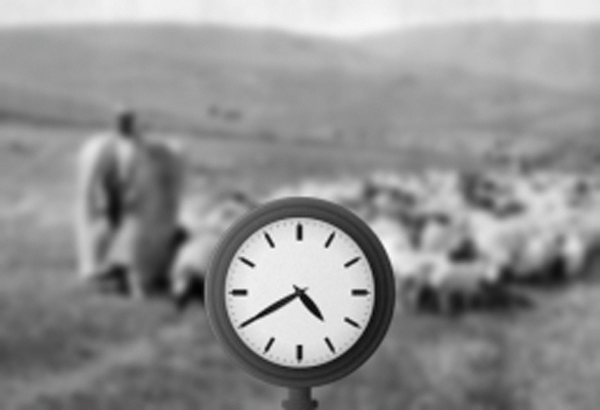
4:40
